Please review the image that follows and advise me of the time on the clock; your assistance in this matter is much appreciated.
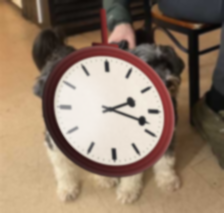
2:18
